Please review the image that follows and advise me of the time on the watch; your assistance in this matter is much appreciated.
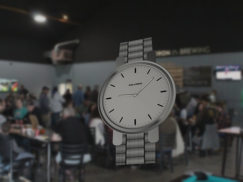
9:08
